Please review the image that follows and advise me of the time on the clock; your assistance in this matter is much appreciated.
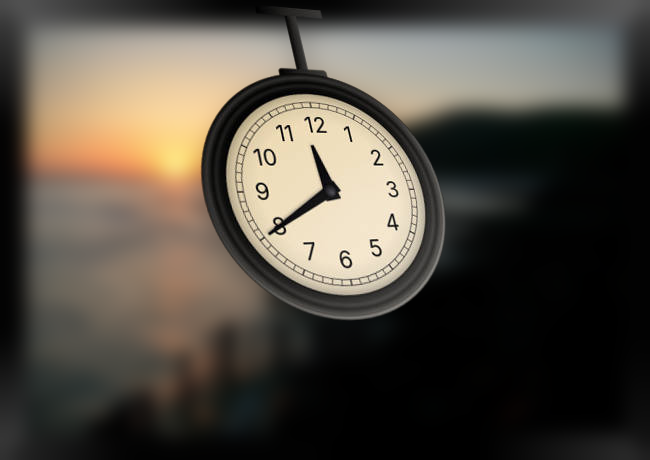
11:40
